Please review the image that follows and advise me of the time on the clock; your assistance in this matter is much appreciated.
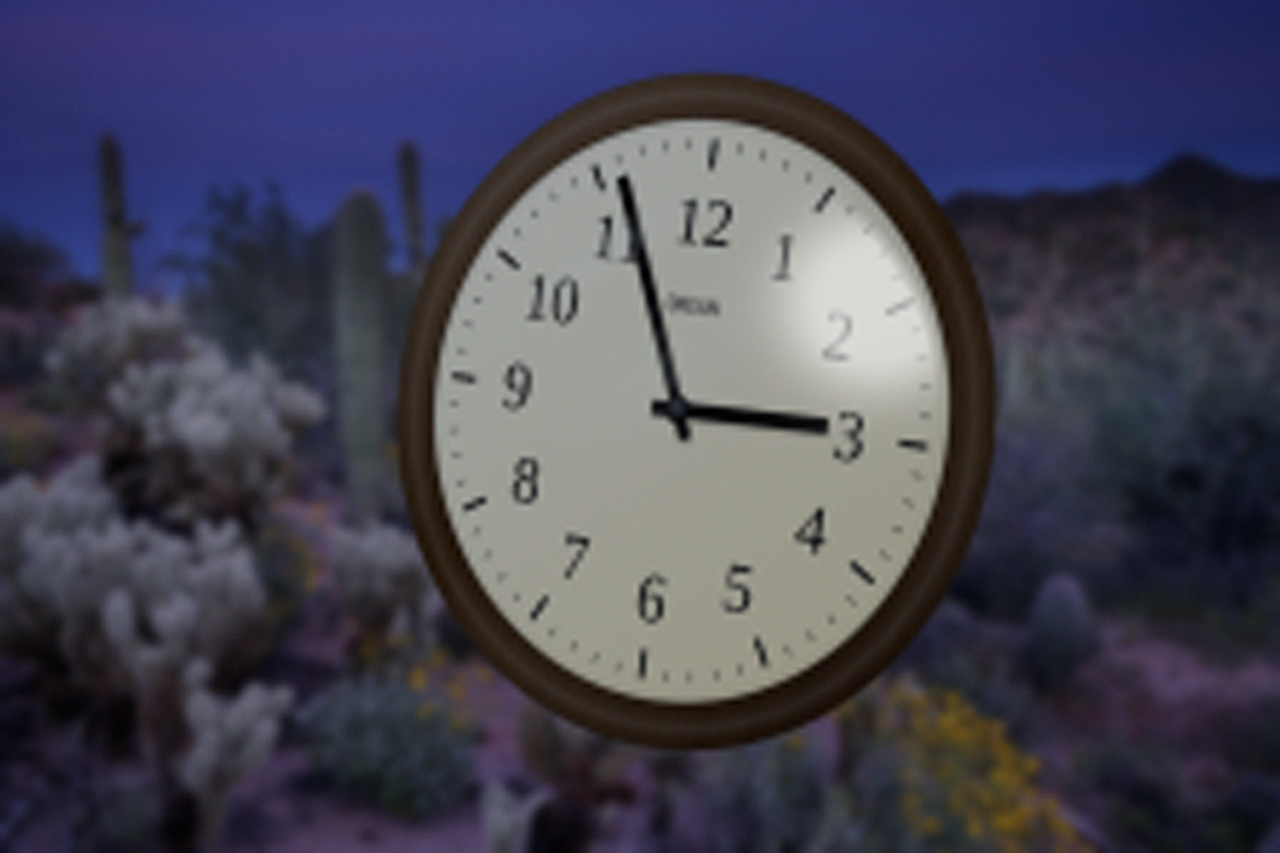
2:56
